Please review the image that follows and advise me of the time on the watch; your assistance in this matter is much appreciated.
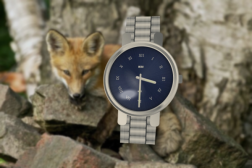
3:30
